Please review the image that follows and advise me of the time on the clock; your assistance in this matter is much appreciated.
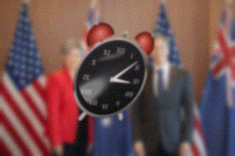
3:08
